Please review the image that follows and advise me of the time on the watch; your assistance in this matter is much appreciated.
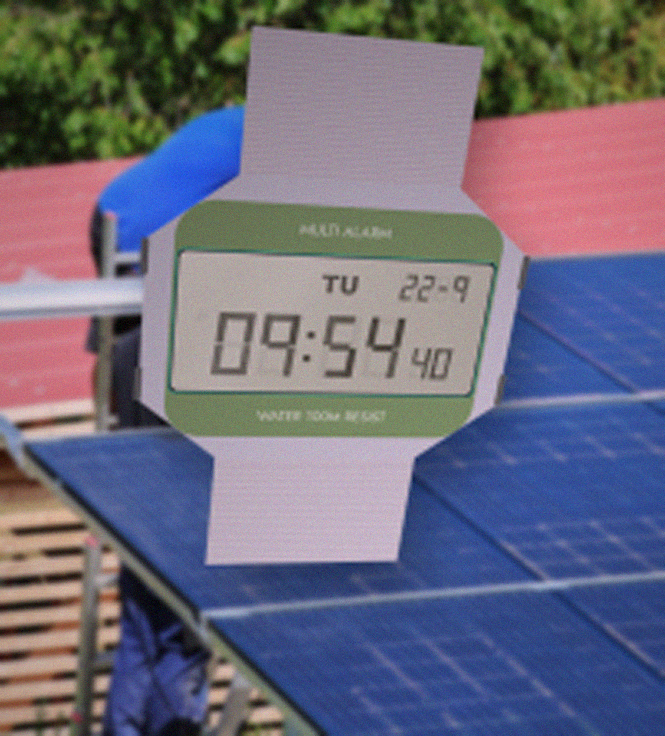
9:54:40
